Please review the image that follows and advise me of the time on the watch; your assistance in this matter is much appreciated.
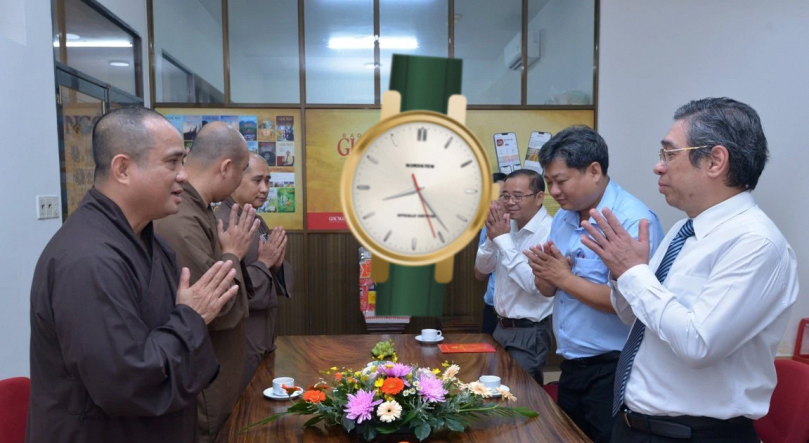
8:23:26
